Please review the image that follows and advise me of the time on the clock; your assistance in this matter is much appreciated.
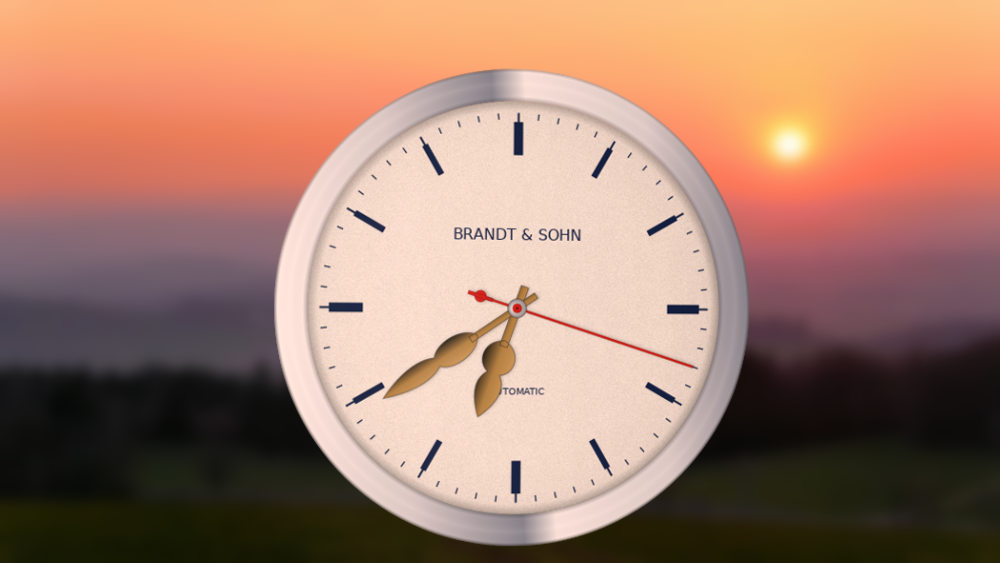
6:39:18
